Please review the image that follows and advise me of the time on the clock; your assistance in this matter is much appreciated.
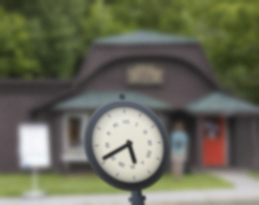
5:41
